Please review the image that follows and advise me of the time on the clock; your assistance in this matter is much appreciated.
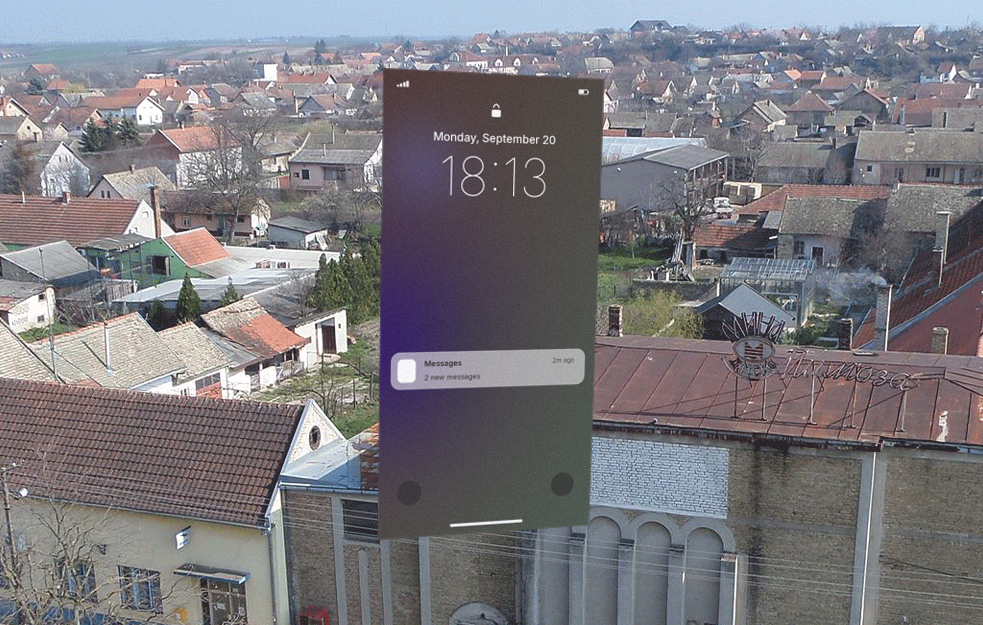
18:13
